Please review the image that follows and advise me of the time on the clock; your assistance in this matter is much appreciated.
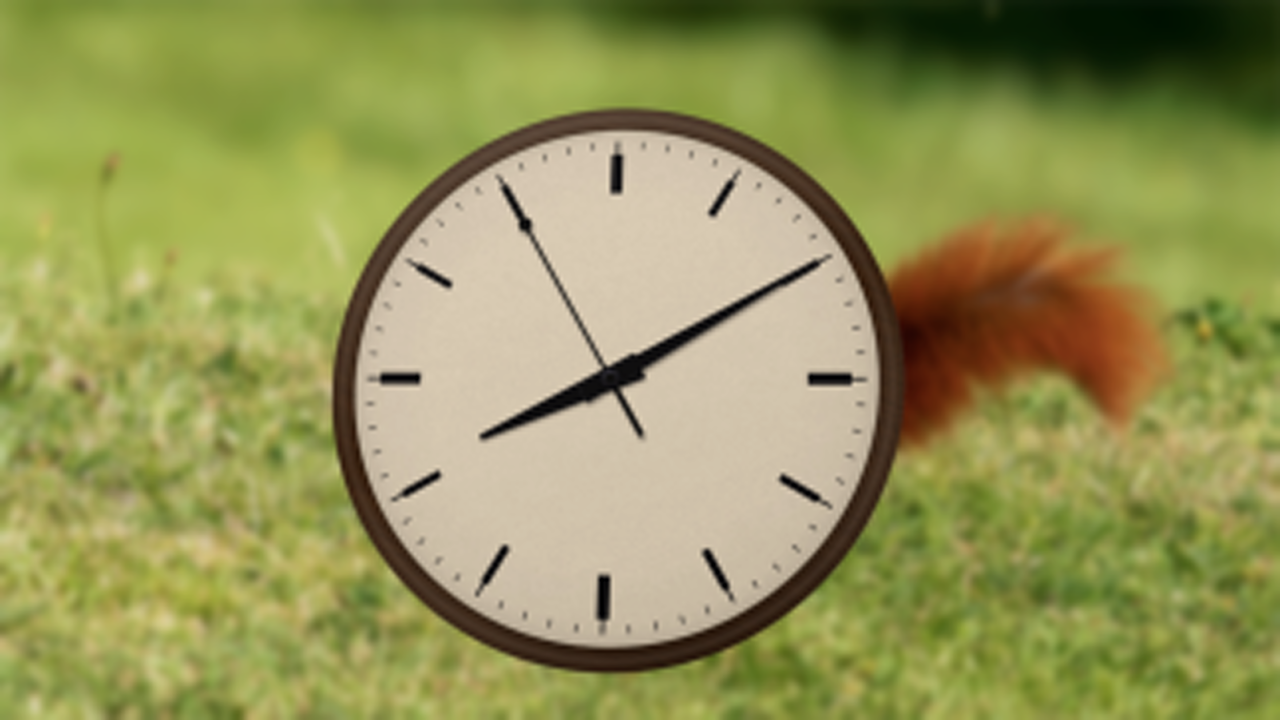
8:09:55
